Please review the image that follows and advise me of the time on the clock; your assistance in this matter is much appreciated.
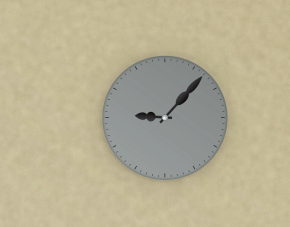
9:07
